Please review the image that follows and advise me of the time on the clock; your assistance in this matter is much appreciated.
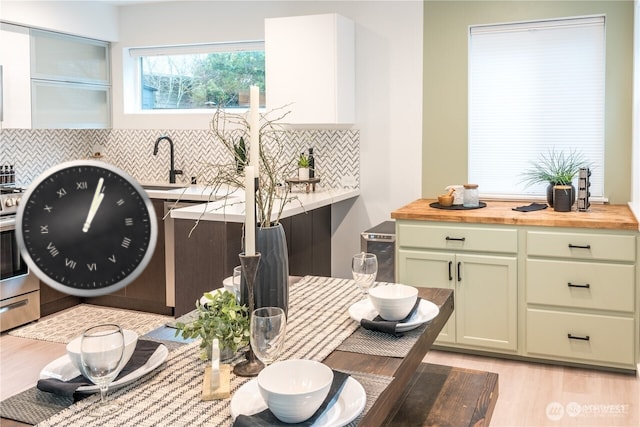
1:04
